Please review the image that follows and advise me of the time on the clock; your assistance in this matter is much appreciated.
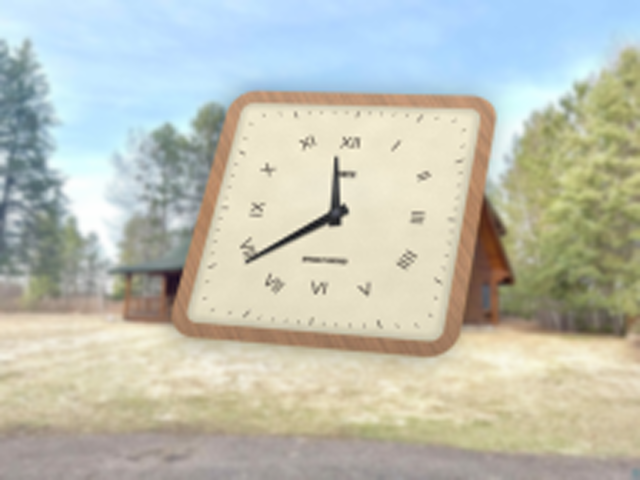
11:39
